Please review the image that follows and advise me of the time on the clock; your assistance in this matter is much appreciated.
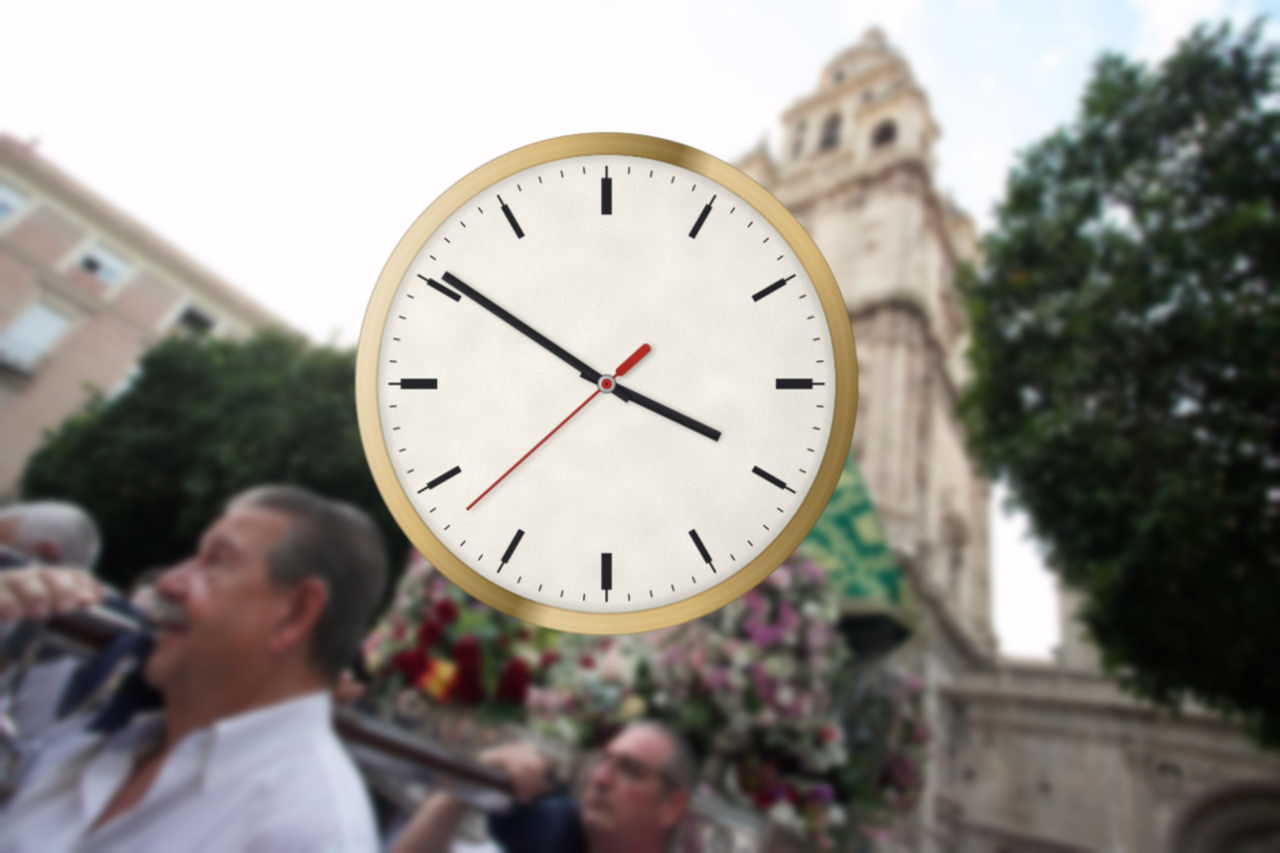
3:50:38
